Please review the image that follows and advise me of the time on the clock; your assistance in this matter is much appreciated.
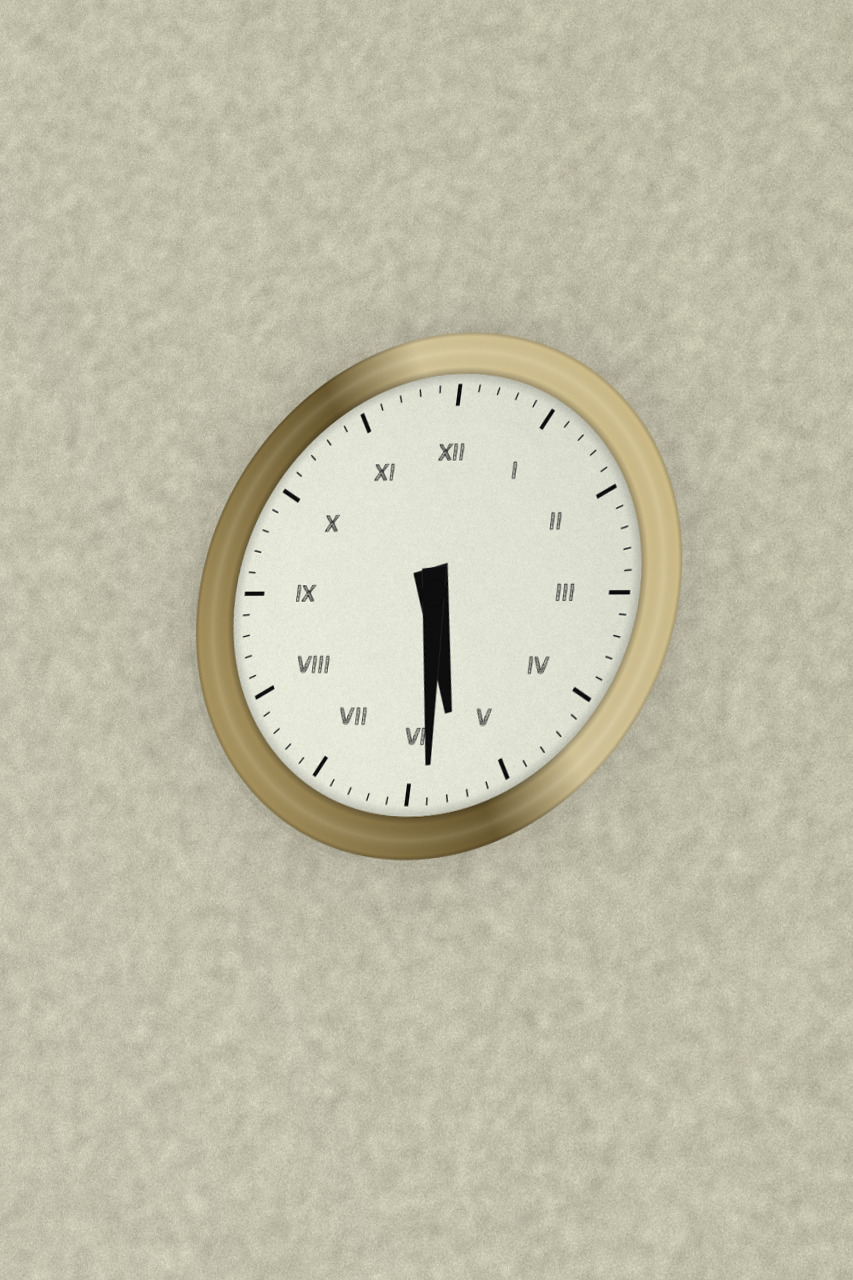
5:29
